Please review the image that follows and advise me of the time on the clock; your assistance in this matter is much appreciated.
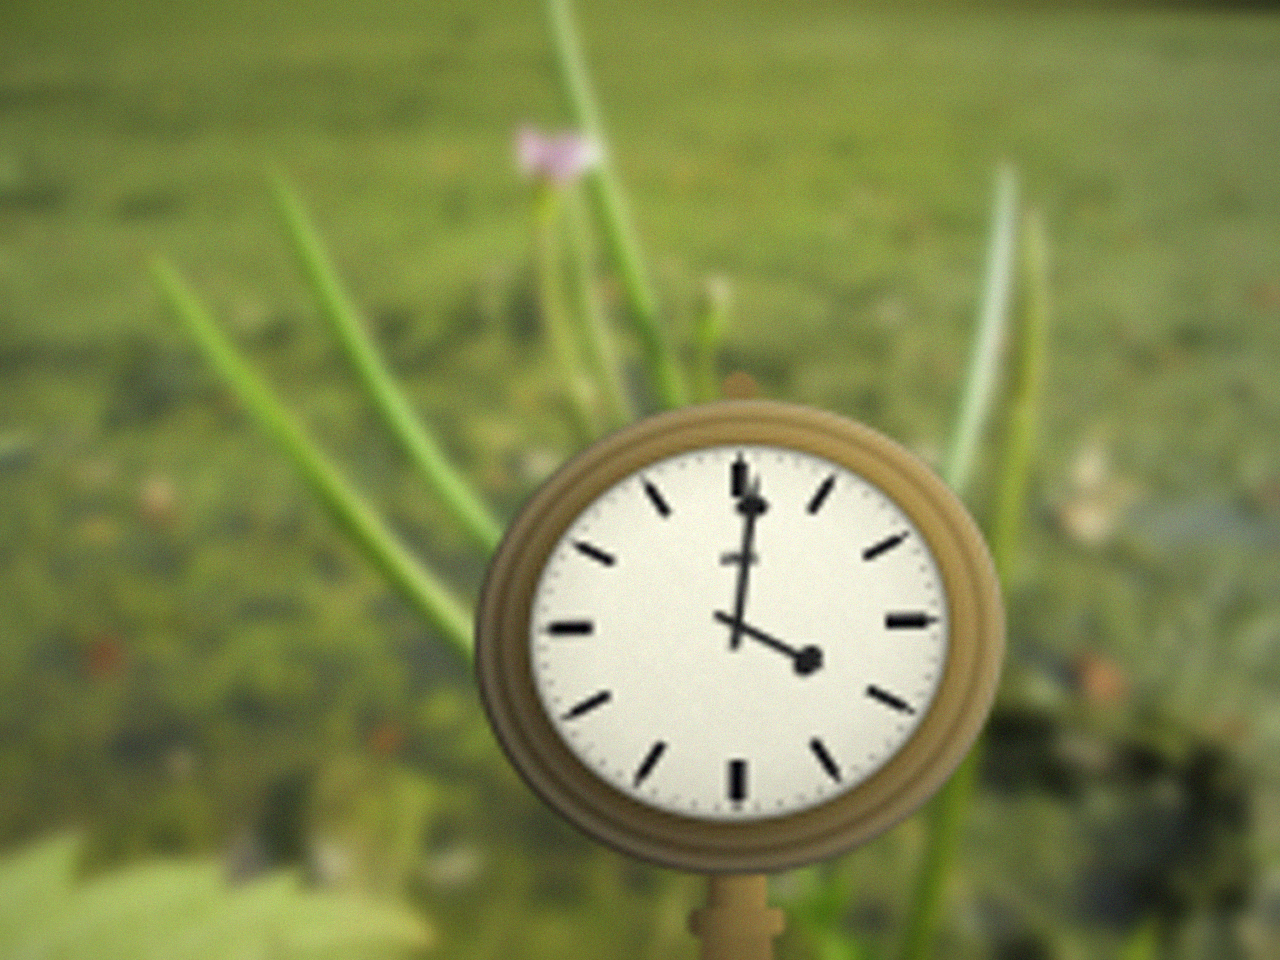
4:01
